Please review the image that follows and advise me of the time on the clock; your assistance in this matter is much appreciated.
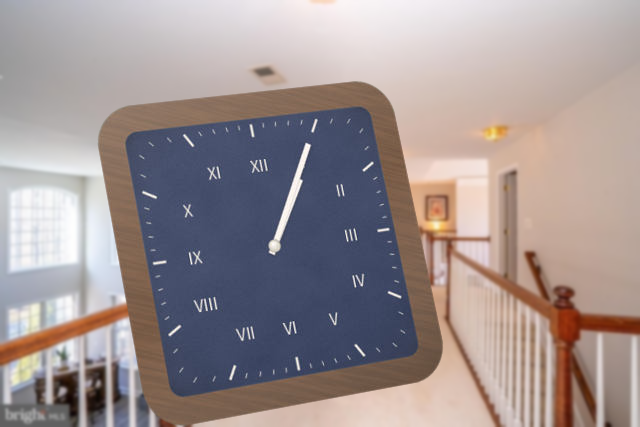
1:05
